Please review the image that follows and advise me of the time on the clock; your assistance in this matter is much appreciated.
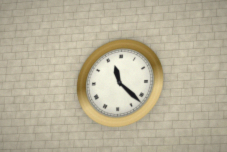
11:22
